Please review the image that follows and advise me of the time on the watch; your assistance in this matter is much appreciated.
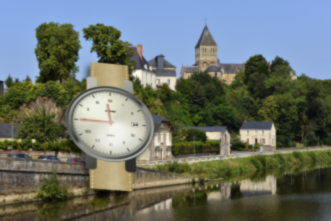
11:45
